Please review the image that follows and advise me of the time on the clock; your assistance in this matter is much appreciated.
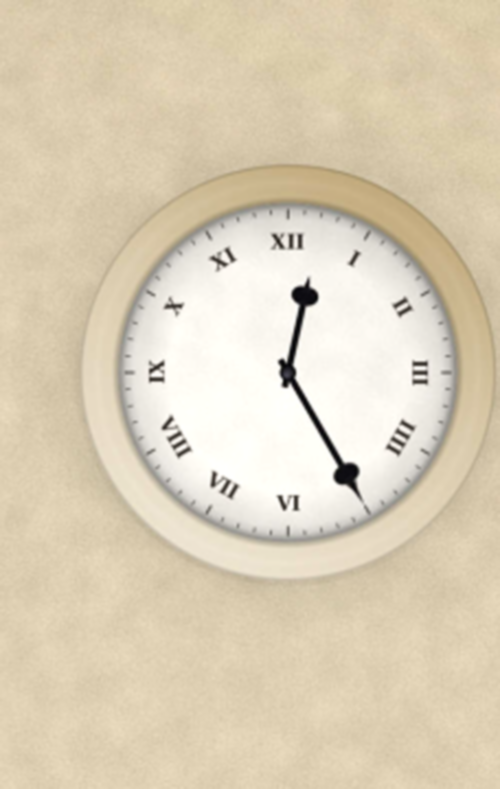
12:25
